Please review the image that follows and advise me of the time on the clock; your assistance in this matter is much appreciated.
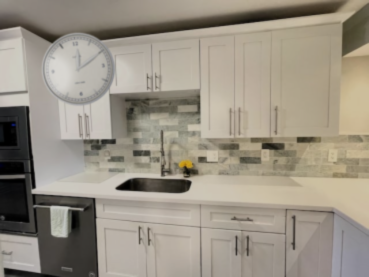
12:10
